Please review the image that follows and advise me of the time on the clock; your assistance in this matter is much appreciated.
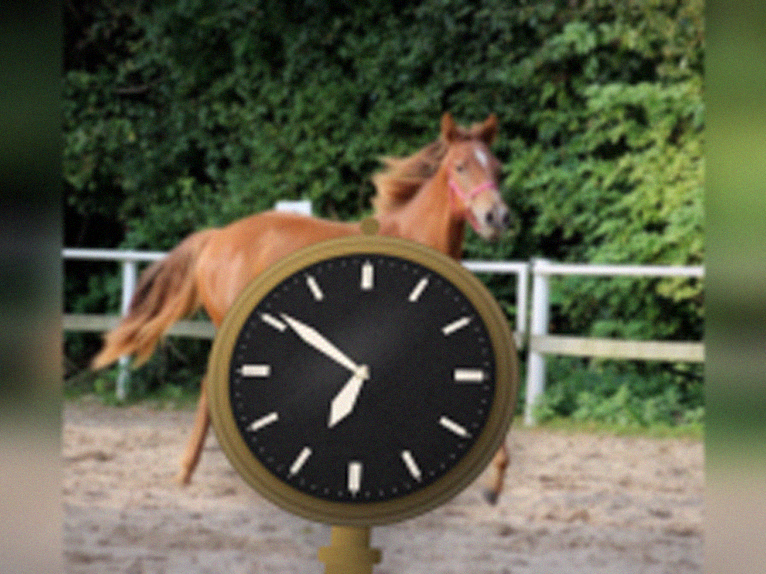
6:51
